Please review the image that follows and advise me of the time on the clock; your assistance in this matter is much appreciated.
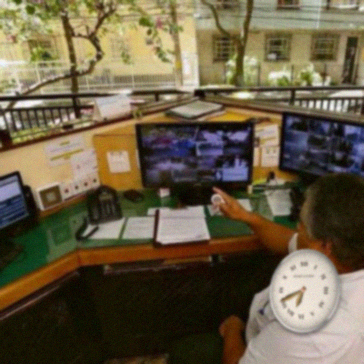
6:41
